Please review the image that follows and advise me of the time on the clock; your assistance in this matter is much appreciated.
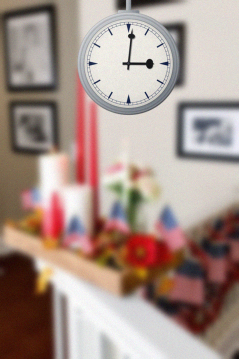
3:01
